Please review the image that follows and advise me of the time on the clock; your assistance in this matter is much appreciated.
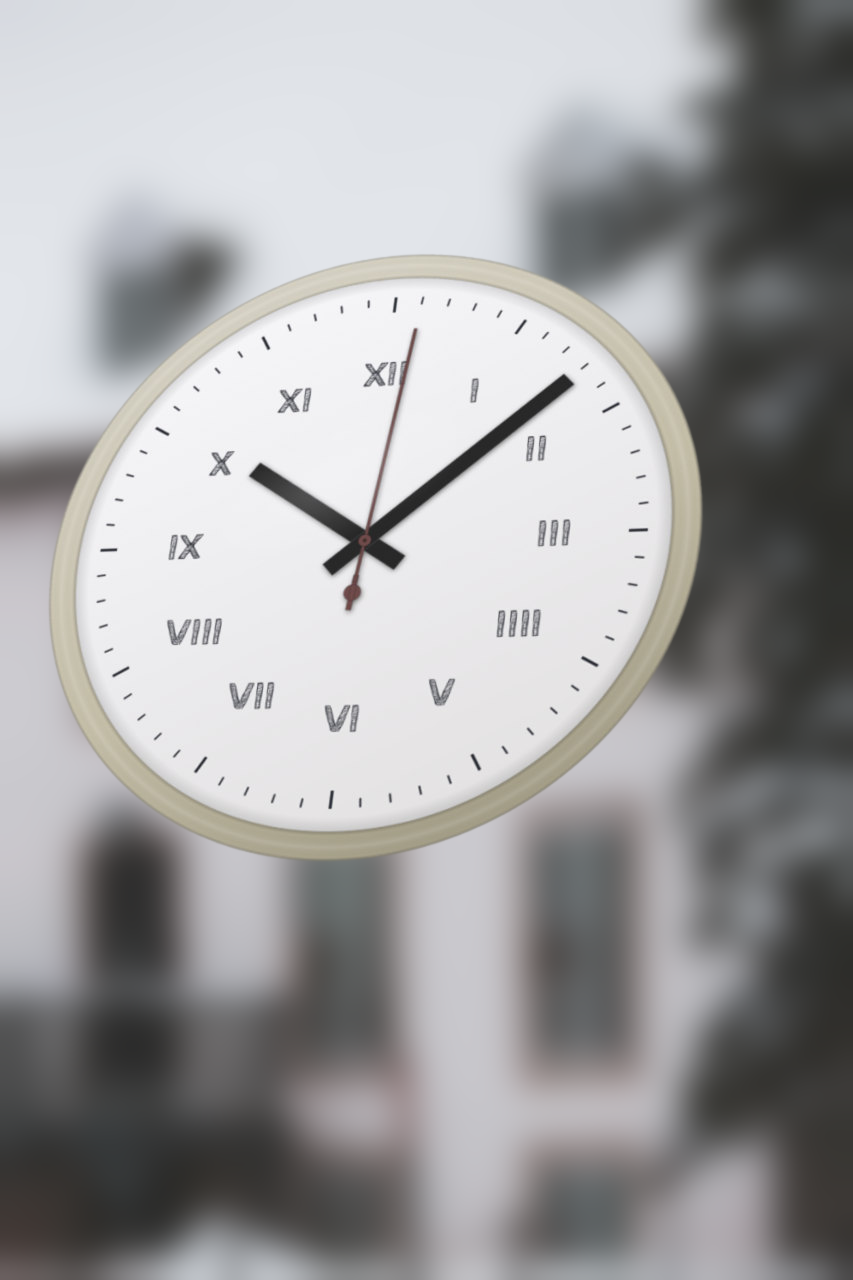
10:08:01
